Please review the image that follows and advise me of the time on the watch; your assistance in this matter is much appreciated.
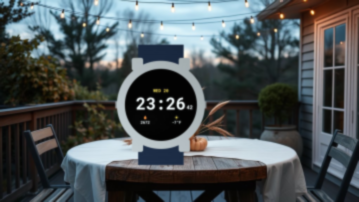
23:26
